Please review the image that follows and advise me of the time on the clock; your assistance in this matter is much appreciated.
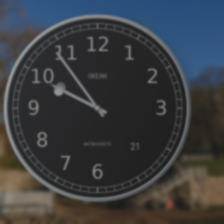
9:54
